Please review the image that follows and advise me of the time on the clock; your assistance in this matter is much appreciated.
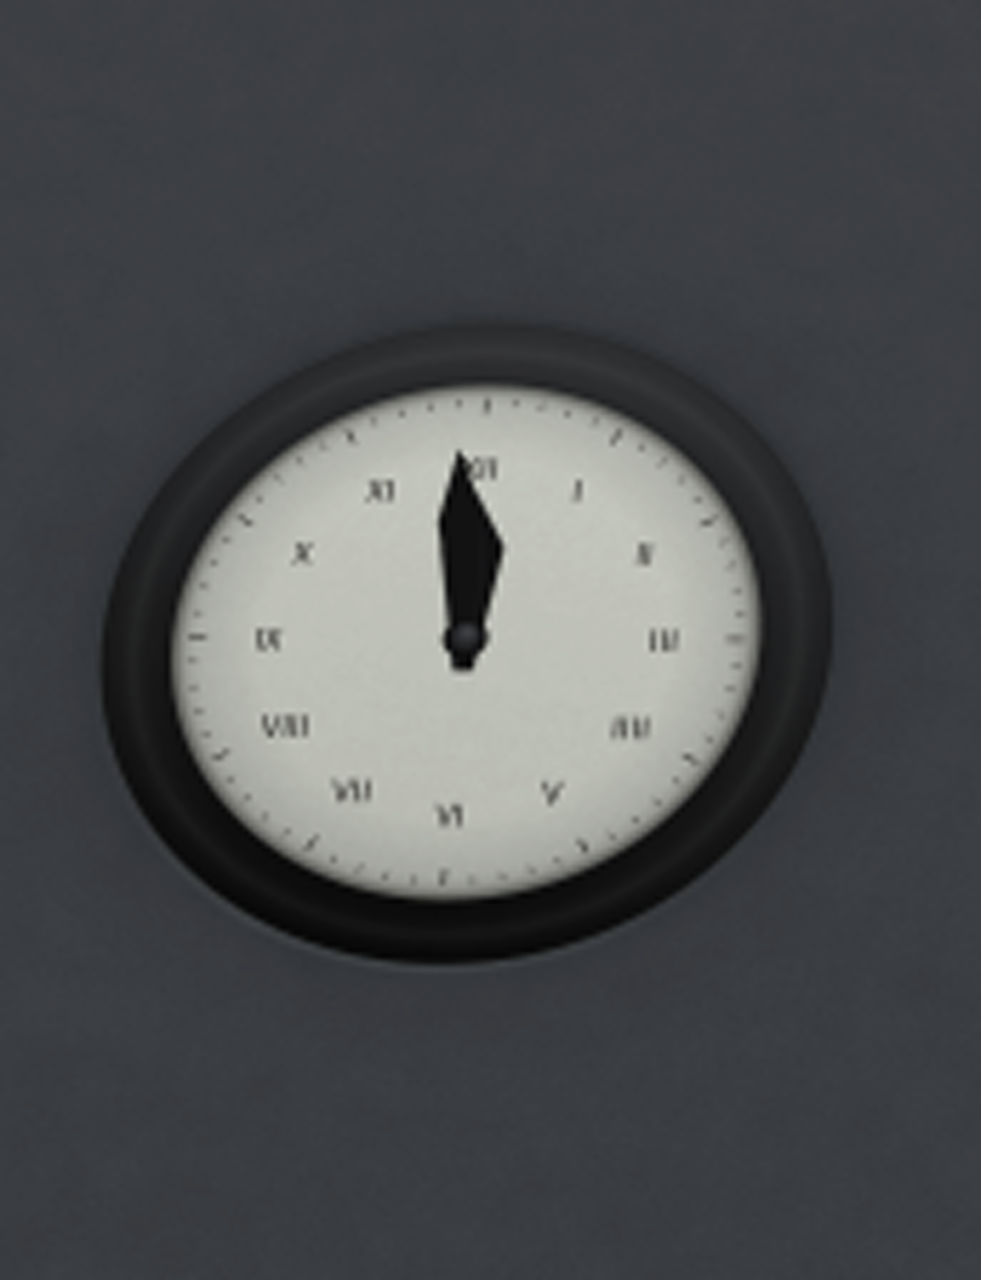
11:59
